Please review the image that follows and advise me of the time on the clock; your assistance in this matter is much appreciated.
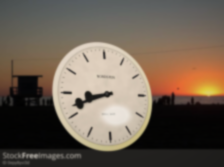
8:42
